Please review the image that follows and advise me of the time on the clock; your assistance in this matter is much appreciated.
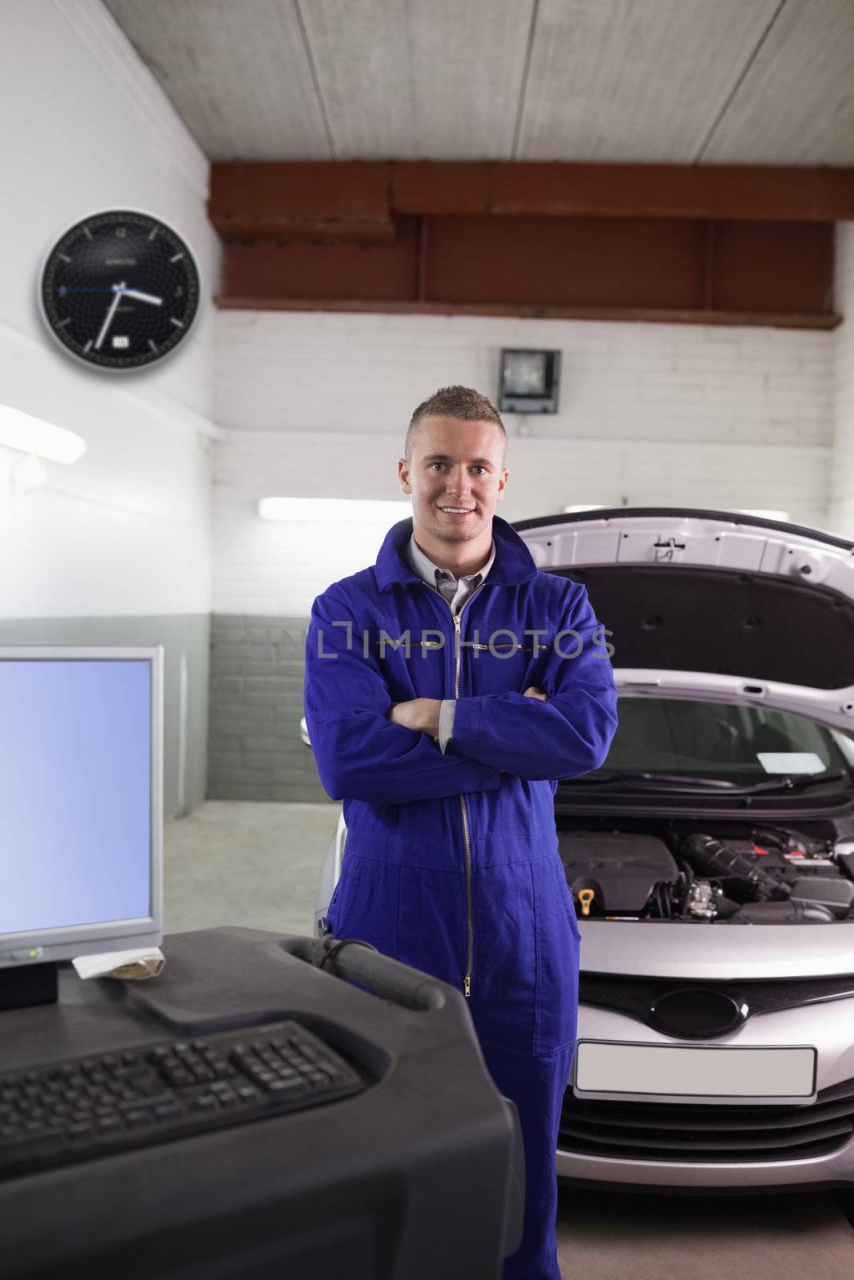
3:33:45
